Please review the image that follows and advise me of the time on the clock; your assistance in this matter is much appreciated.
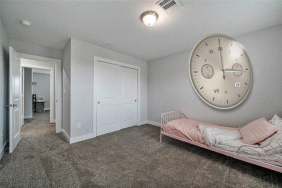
3:16
